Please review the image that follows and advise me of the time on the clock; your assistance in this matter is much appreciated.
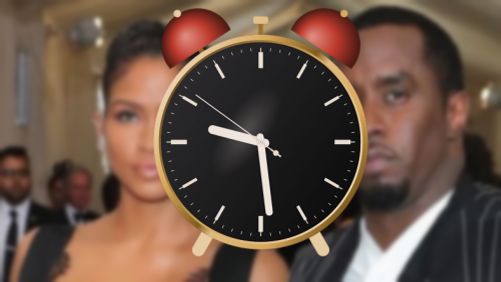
9:28:51
